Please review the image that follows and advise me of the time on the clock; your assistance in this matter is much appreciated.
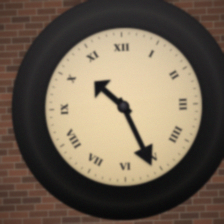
10:26
